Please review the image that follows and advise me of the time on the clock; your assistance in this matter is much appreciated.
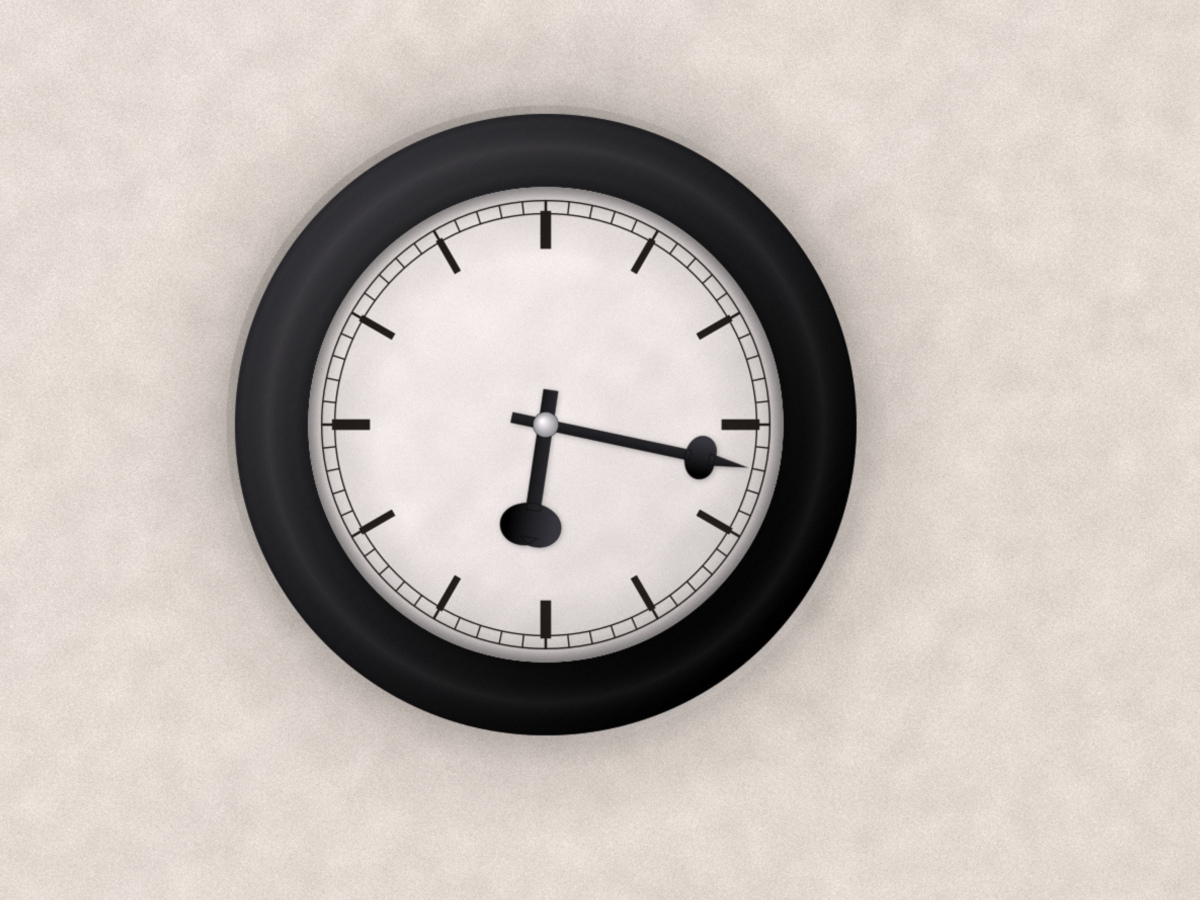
6:17
